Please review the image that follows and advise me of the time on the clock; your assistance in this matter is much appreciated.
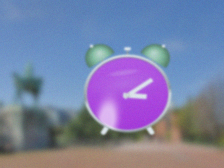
3:09
